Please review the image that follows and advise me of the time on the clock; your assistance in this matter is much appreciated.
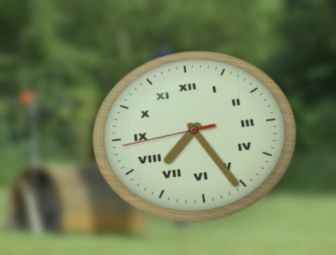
7:25:44
